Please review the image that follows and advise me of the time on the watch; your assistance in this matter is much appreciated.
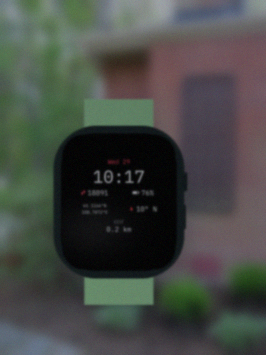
10:17
